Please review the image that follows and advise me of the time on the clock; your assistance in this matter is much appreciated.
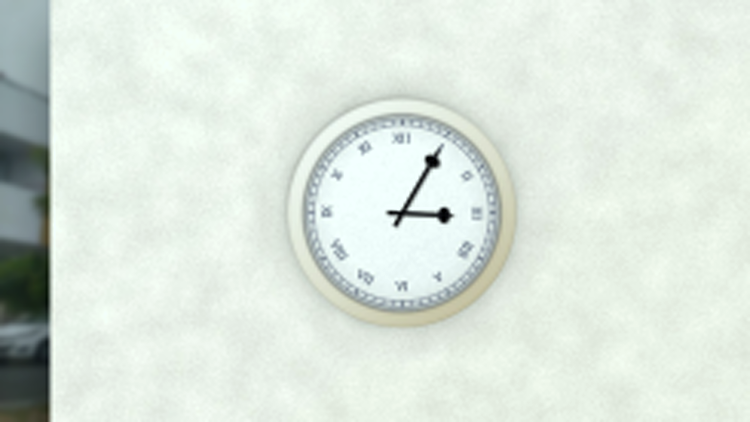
3:05
